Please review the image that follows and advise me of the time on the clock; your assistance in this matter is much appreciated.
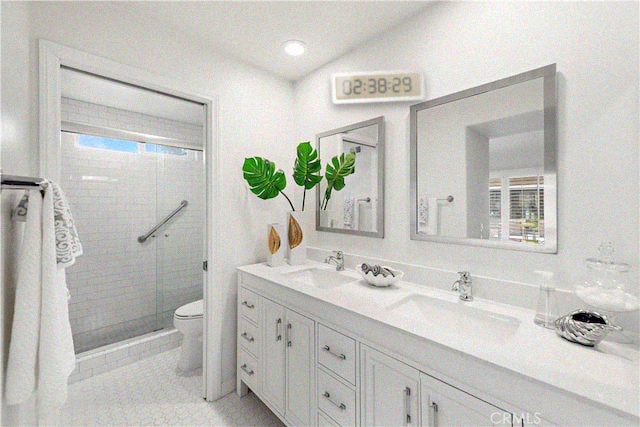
2:38:29
